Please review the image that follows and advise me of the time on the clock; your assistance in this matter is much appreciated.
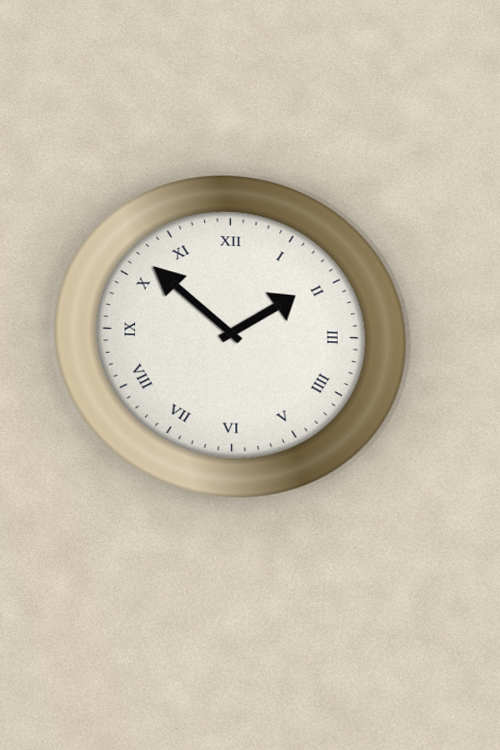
1:52
